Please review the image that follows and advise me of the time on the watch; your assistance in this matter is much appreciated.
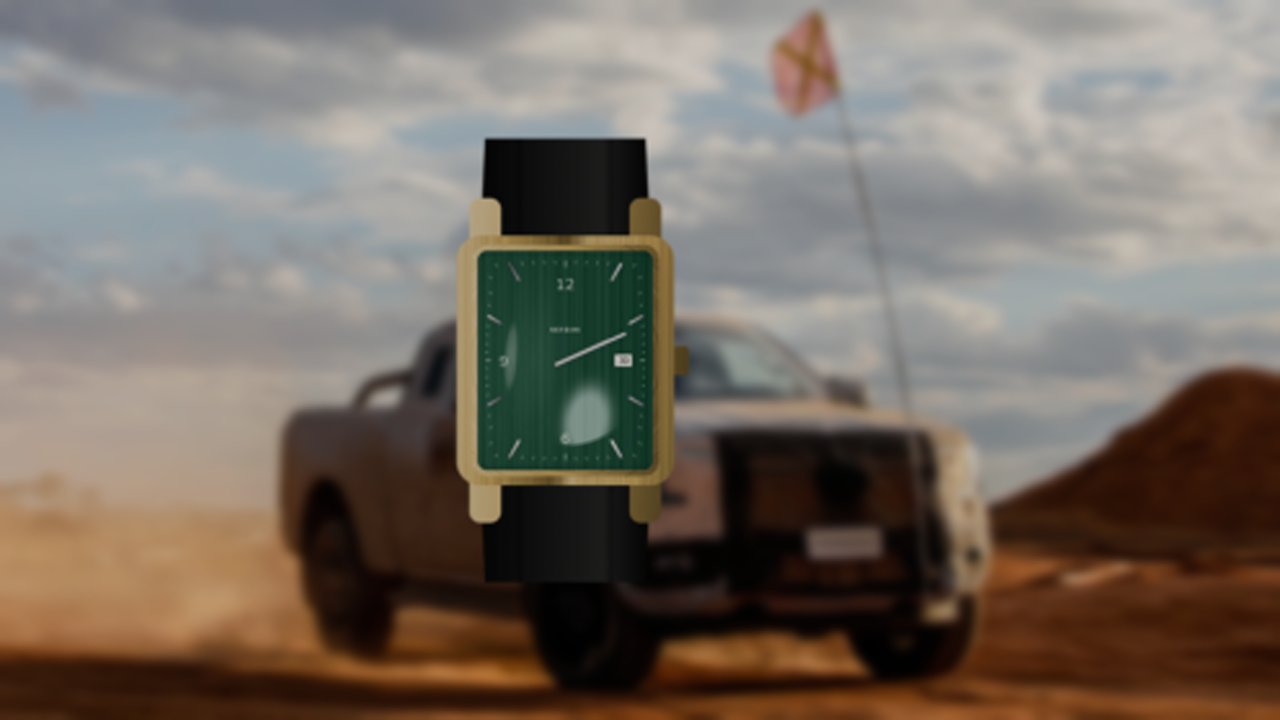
2:11
